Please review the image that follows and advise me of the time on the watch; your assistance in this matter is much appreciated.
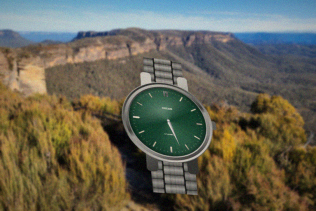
5:27
